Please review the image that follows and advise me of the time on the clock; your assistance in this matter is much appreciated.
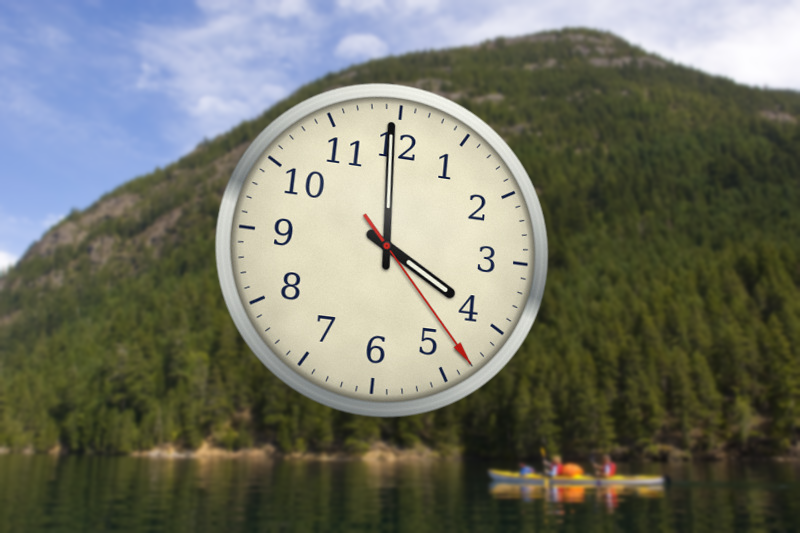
3:59:23
